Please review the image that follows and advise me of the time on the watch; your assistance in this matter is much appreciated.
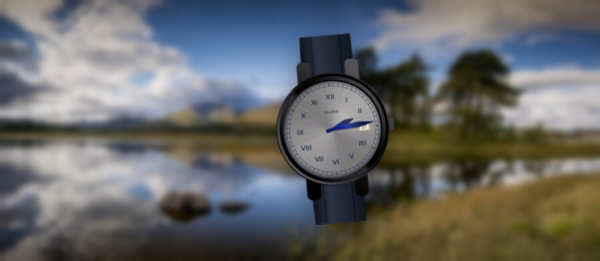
2:14
